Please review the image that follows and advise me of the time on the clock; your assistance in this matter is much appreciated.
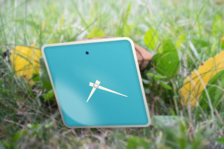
7:19
